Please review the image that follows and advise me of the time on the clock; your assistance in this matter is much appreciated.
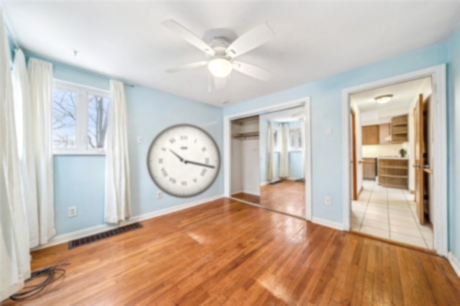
10:17
